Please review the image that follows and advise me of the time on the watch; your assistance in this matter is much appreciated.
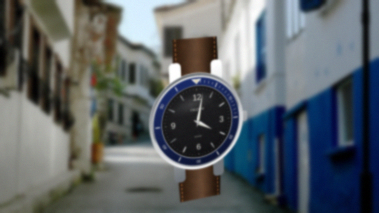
4:02
